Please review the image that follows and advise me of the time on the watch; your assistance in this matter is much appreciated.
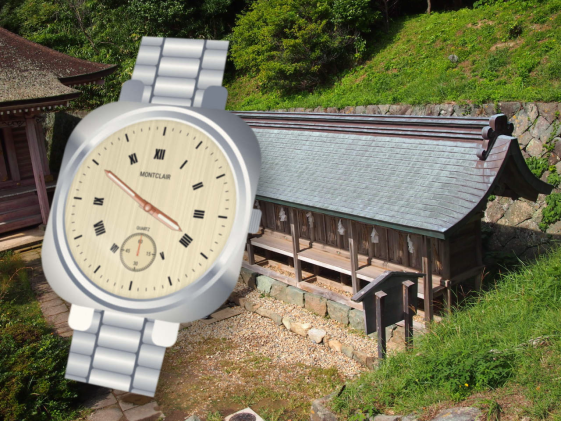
3:50
